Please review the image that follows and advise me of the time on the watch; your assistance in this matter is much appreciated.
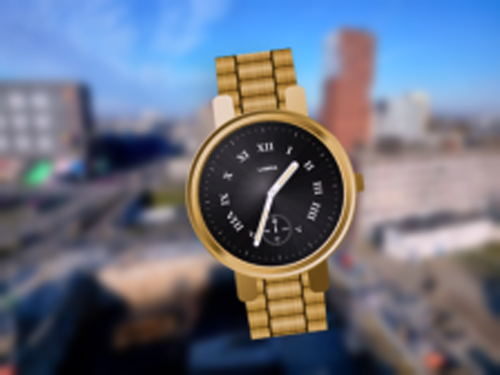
1:34
